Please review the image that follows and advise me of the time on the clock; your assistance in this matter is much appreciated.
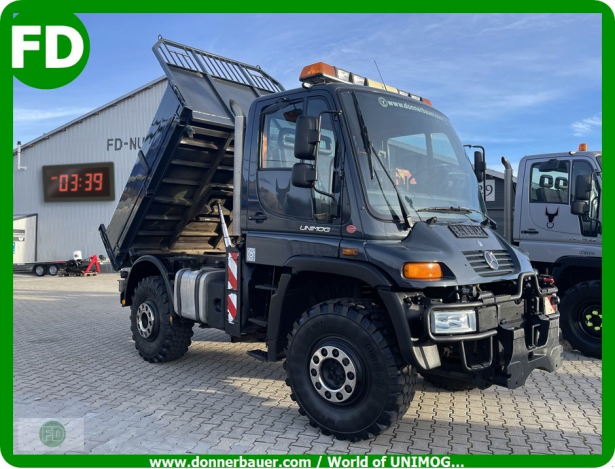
3:39
